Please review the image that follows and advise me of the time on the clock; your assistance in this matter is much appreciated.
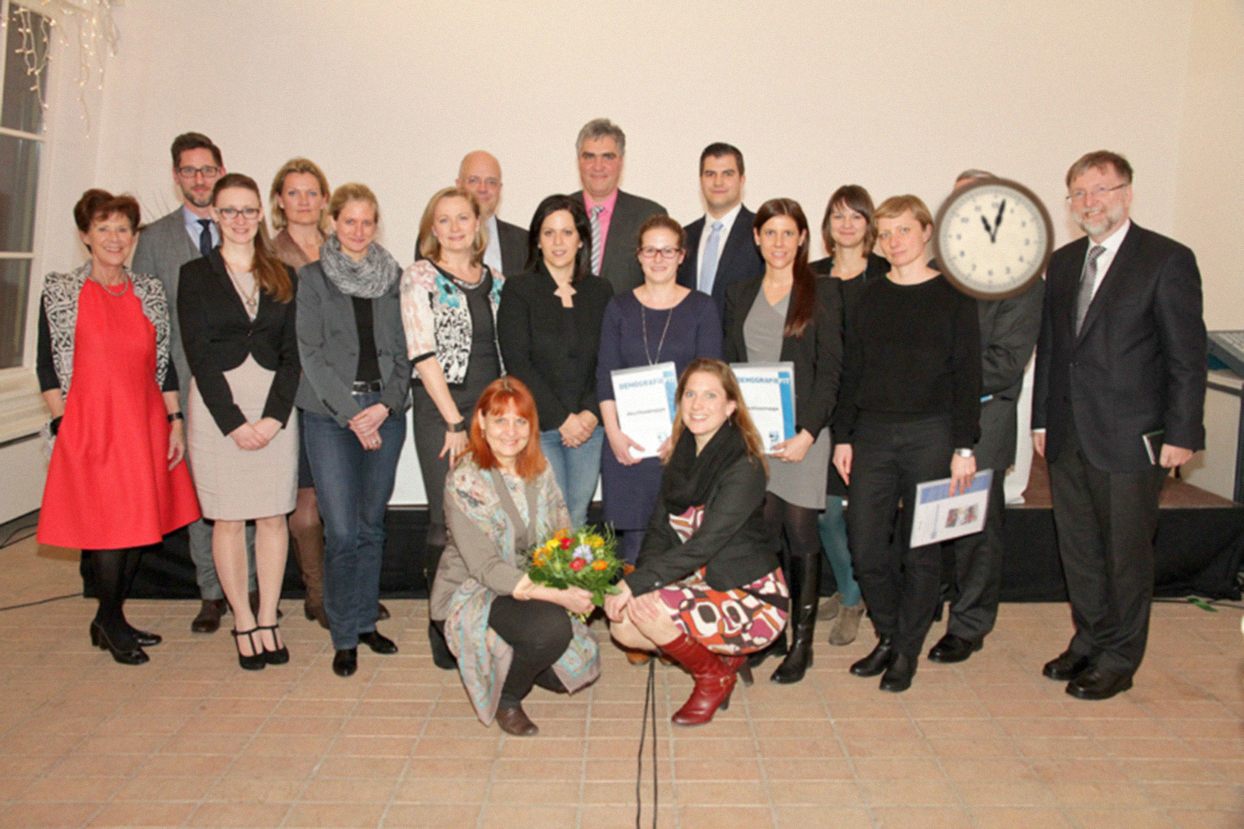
11:02
